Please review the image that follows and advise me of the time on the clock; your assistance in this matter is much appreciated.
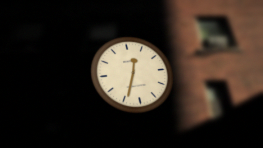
12:34
